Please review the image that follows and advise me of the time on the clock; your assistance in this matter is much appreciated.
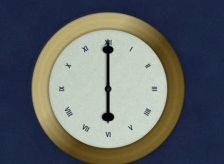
6:00
